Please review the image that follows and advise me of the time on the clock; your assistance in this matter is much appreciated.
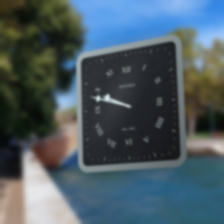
9:48
